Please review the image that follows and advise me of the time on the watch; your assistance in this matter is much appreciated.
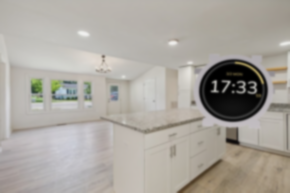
17:33
